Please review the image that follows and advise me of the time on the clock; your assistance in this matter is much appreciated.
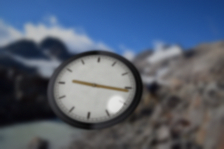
9:16
